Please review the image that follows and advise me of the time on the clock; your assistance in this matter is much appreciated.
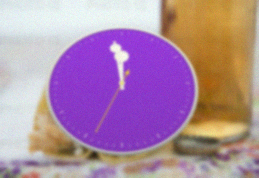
11:58:34
